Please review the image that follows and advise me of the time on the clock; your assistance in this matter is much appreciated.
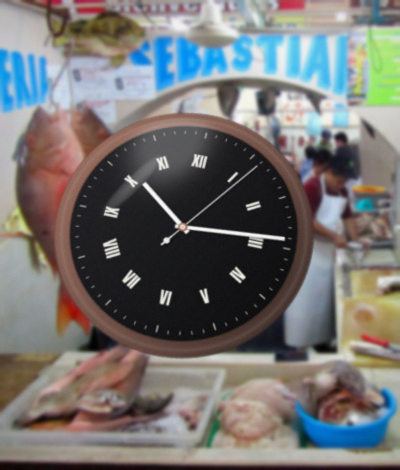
10:14:06
